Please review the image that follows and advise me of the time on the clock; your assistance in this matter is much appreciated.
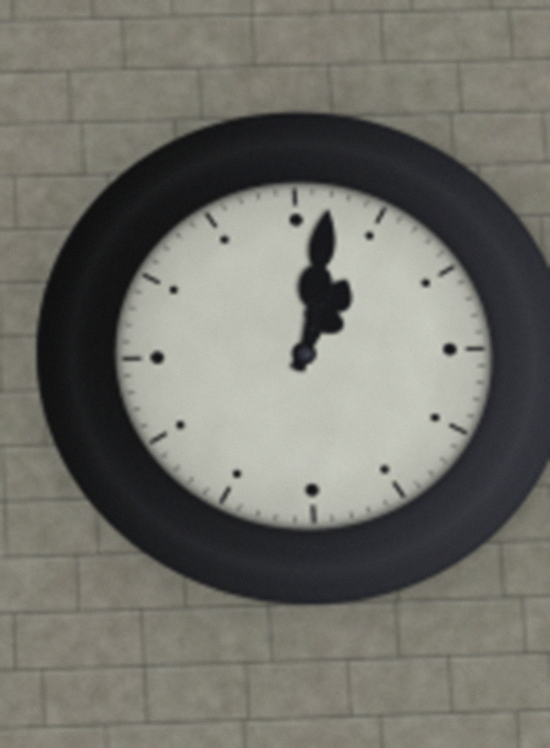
1:02
